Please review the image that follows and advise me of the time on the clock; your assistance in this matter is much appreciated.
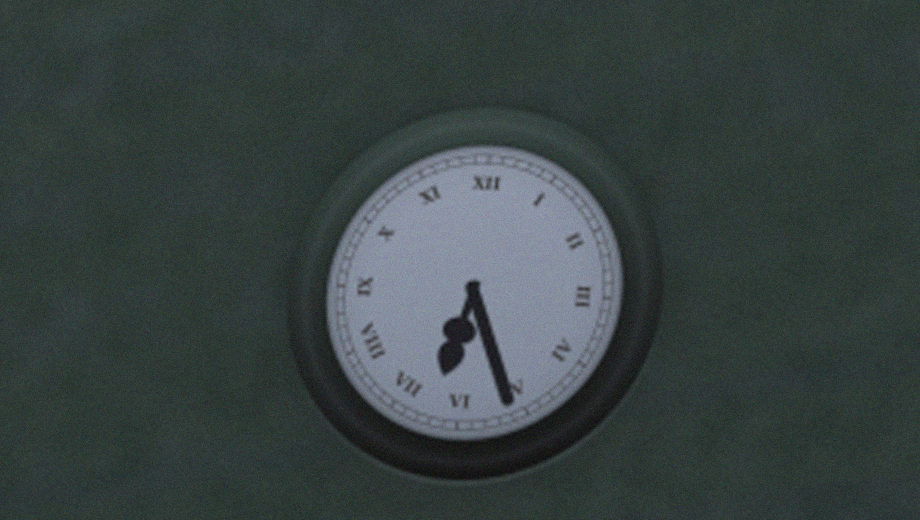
6:26
